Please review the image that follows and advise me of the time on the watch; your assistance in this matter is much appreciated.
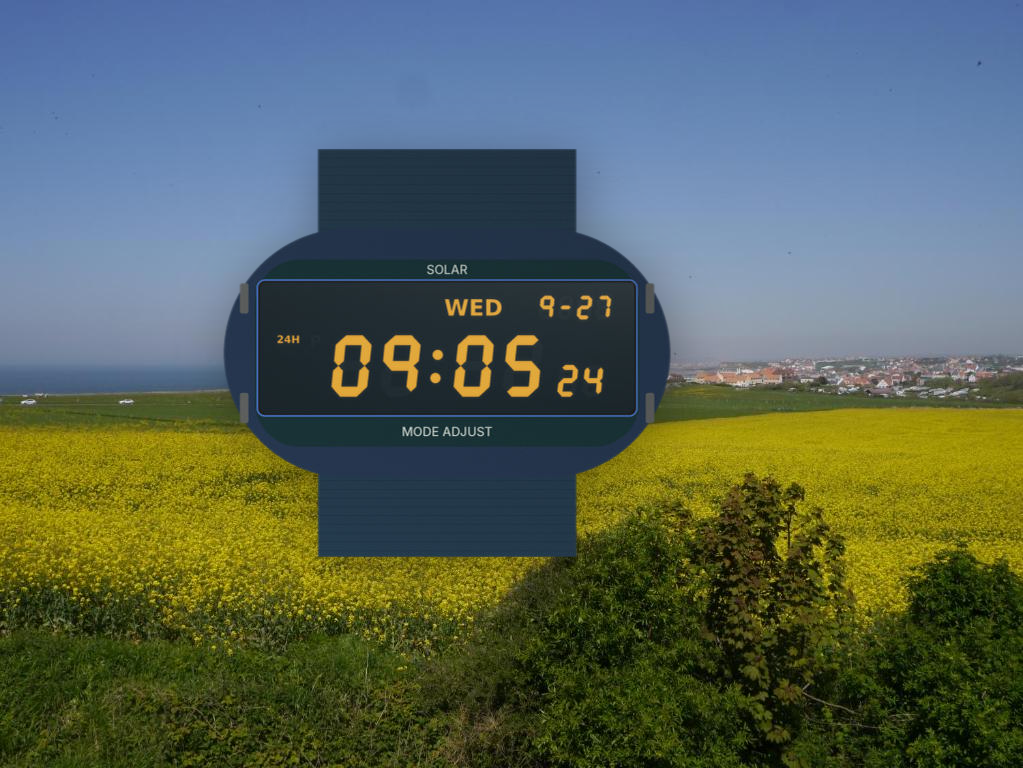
9:05:24
